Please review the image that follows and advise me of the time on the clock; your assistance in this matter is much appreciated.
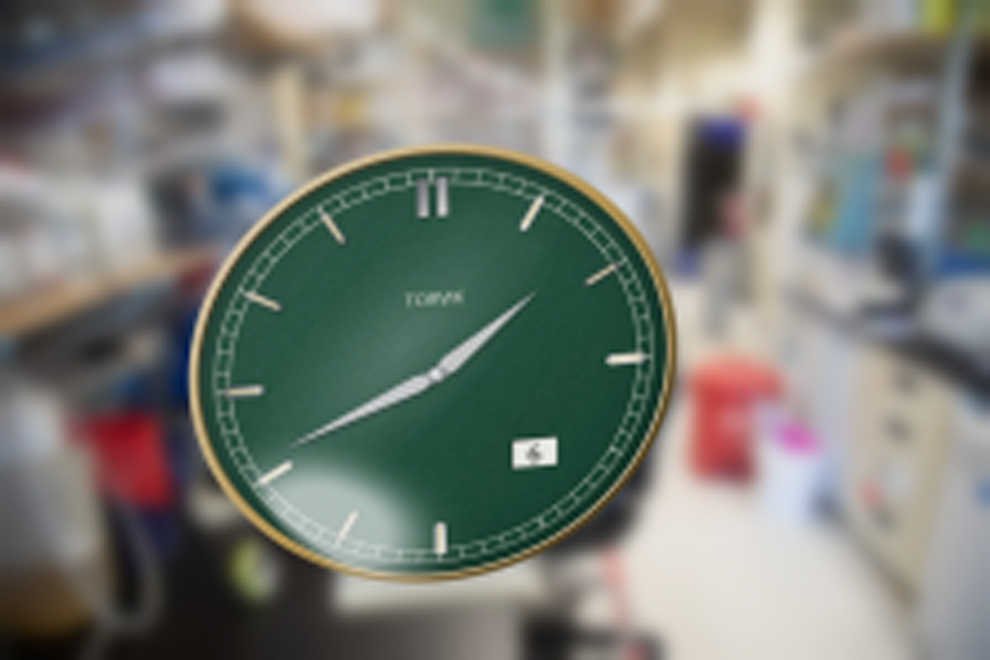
1:41
